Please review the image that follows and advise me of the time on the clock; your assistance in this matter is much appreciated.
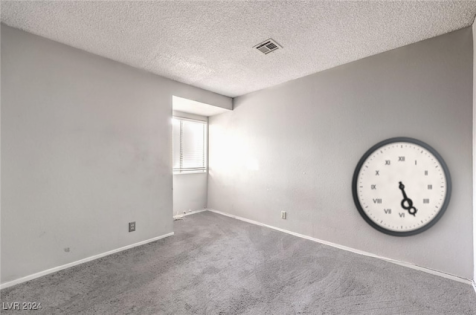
5:26
